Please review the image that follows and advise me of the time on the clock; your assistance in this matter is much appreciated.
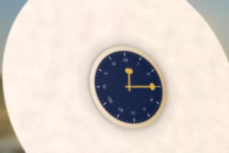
12:15
